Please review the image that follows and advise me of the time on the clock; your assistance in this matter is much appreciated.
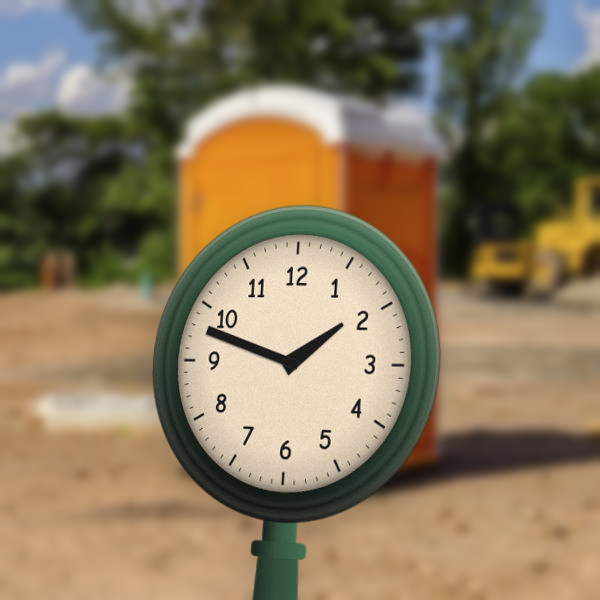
1:48
